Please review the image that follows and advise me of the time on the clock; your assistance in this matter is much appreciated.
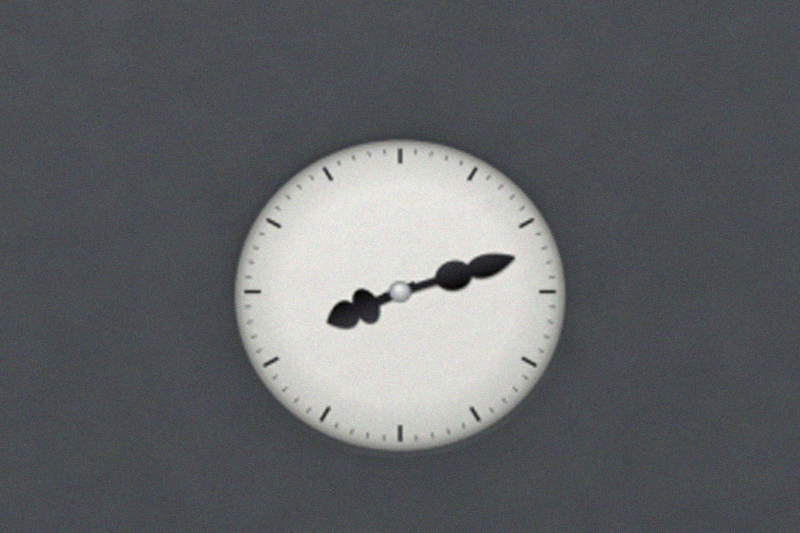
8:12
